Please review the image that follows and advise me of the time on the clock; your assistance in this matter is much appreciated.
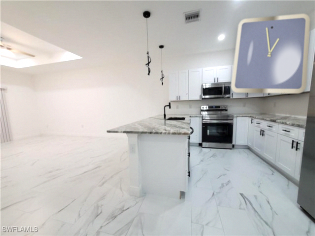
12:58
